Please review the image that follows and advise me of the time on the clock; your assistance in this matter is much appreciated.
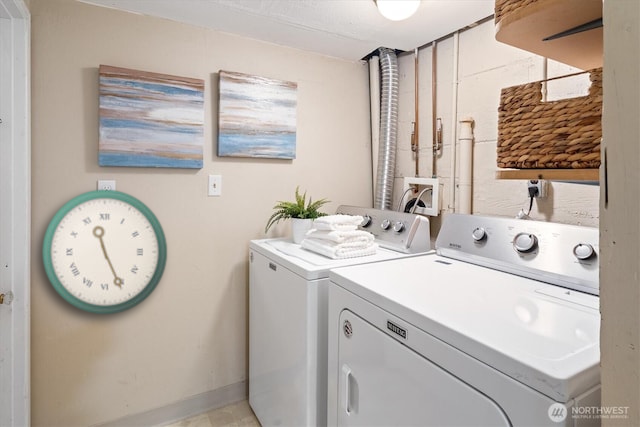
11:26
